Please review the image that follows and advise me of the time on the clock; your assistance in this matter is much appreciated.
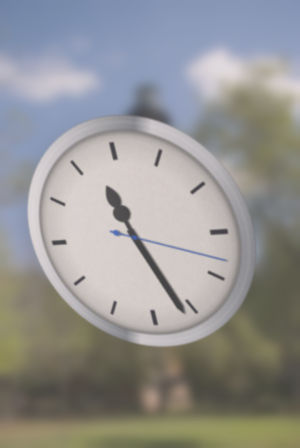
11:26:18
